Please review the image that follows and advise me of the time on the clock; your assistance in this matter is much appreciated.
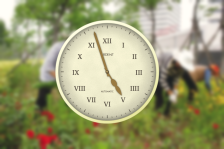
4:57
